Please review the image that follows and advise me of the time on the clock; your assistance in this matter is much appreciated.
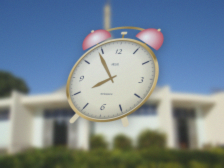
7:54
